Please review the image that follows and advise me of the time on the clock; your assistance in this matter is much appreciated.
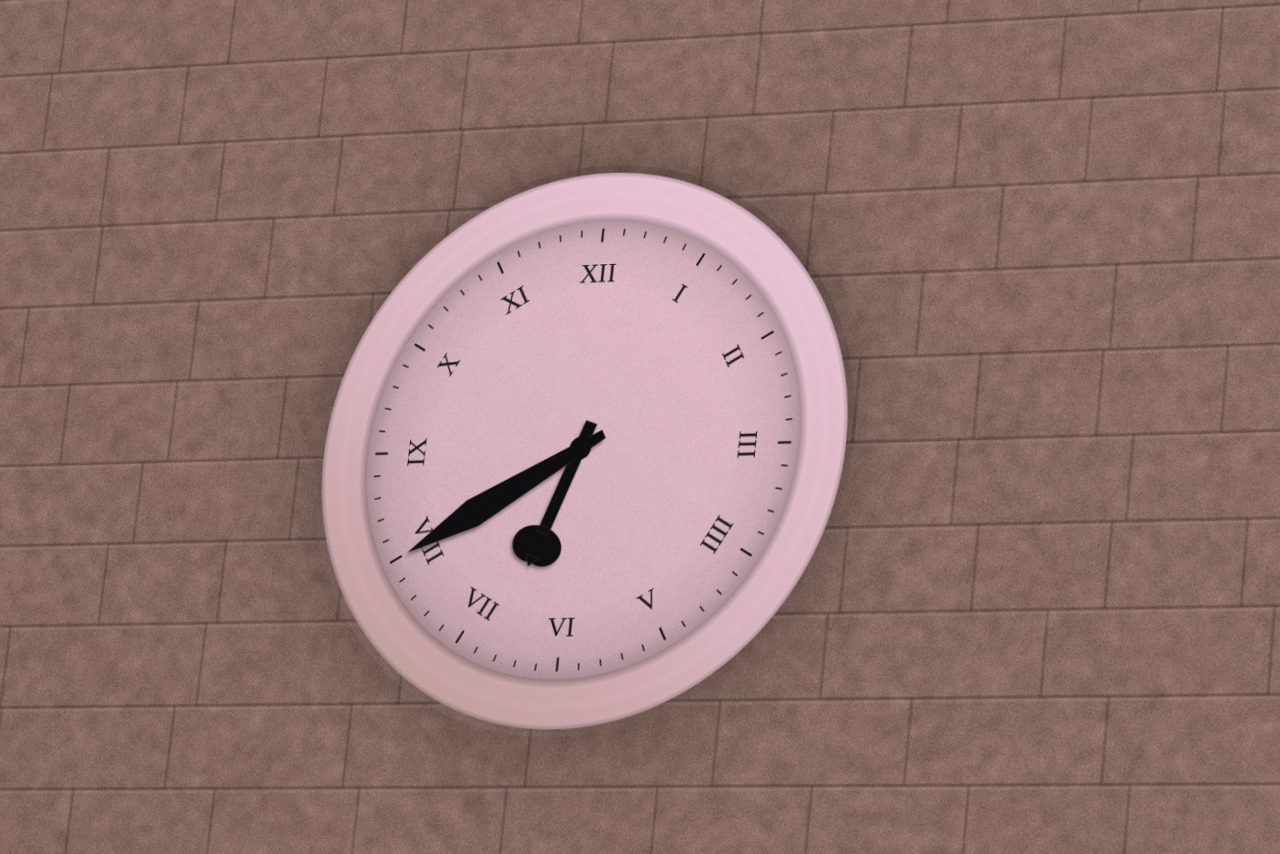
6:40
